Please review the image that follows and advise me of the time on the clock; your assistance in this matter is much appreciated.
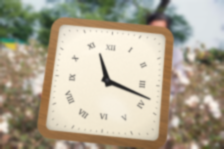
11:18
